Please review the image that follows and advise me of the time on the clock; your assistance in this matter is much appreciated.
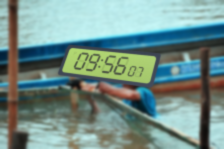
9:56:07
